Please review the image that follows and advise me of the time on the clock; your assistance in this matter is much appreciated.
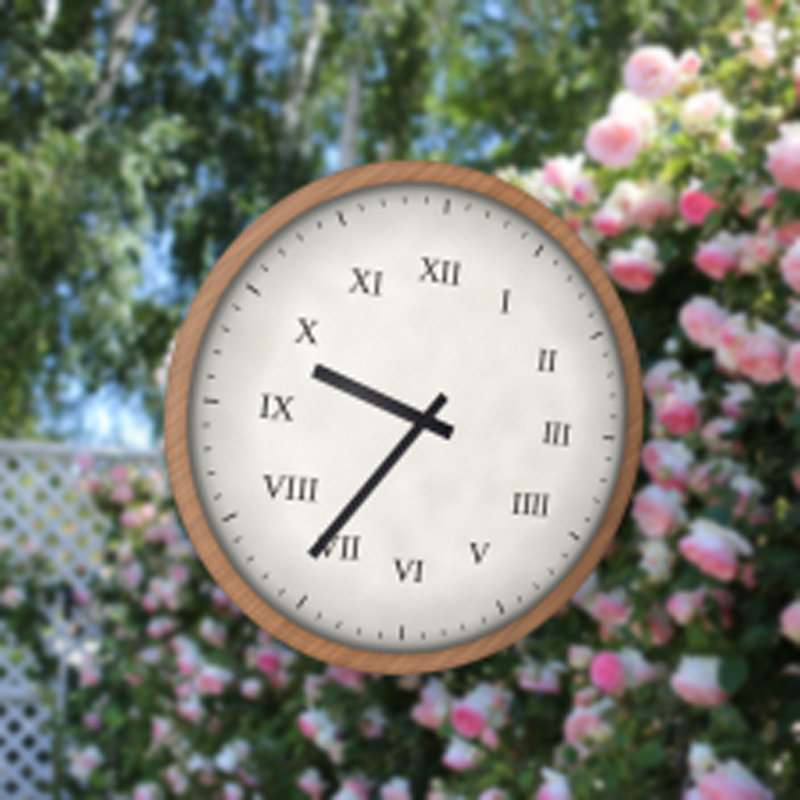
9:36
